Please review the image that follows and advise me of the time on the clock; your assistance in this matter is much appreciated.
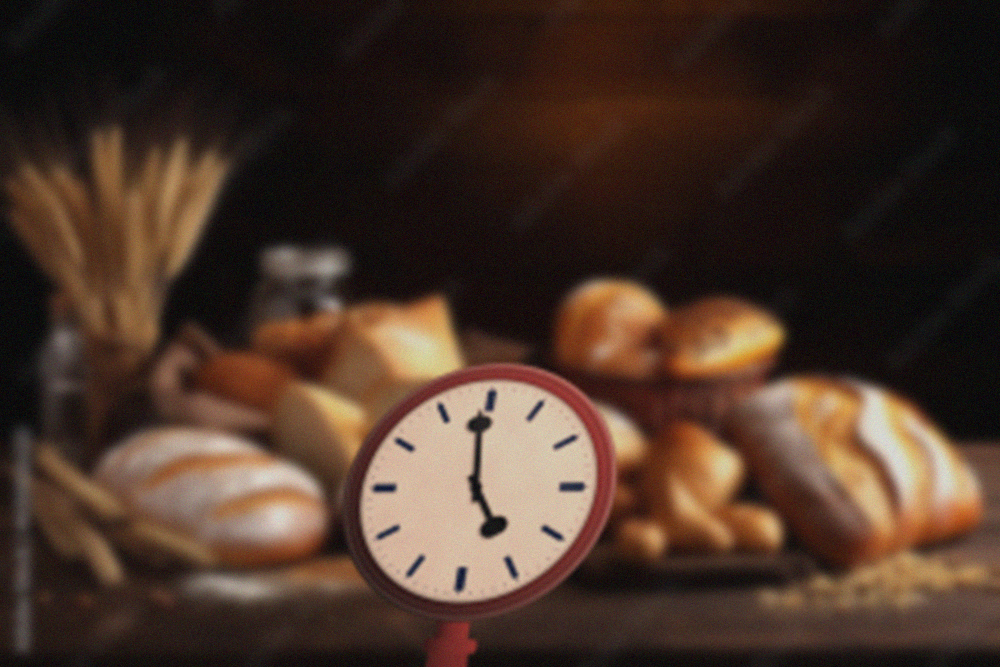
4:59
